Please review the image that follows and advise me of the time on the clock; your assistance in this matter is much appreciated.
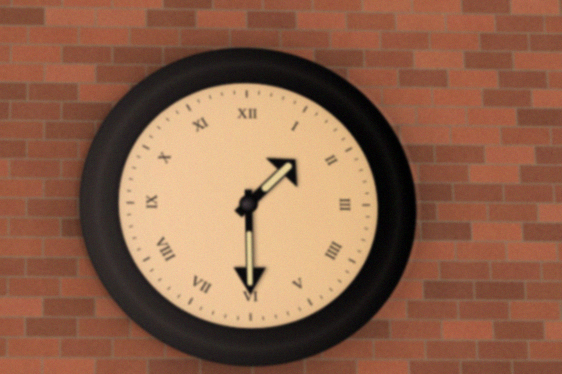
1:30
